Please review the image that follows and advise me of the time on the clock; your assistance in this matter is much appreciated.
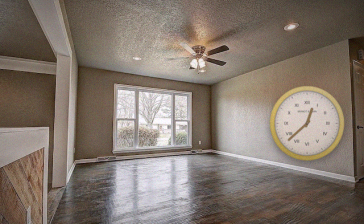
12:38
